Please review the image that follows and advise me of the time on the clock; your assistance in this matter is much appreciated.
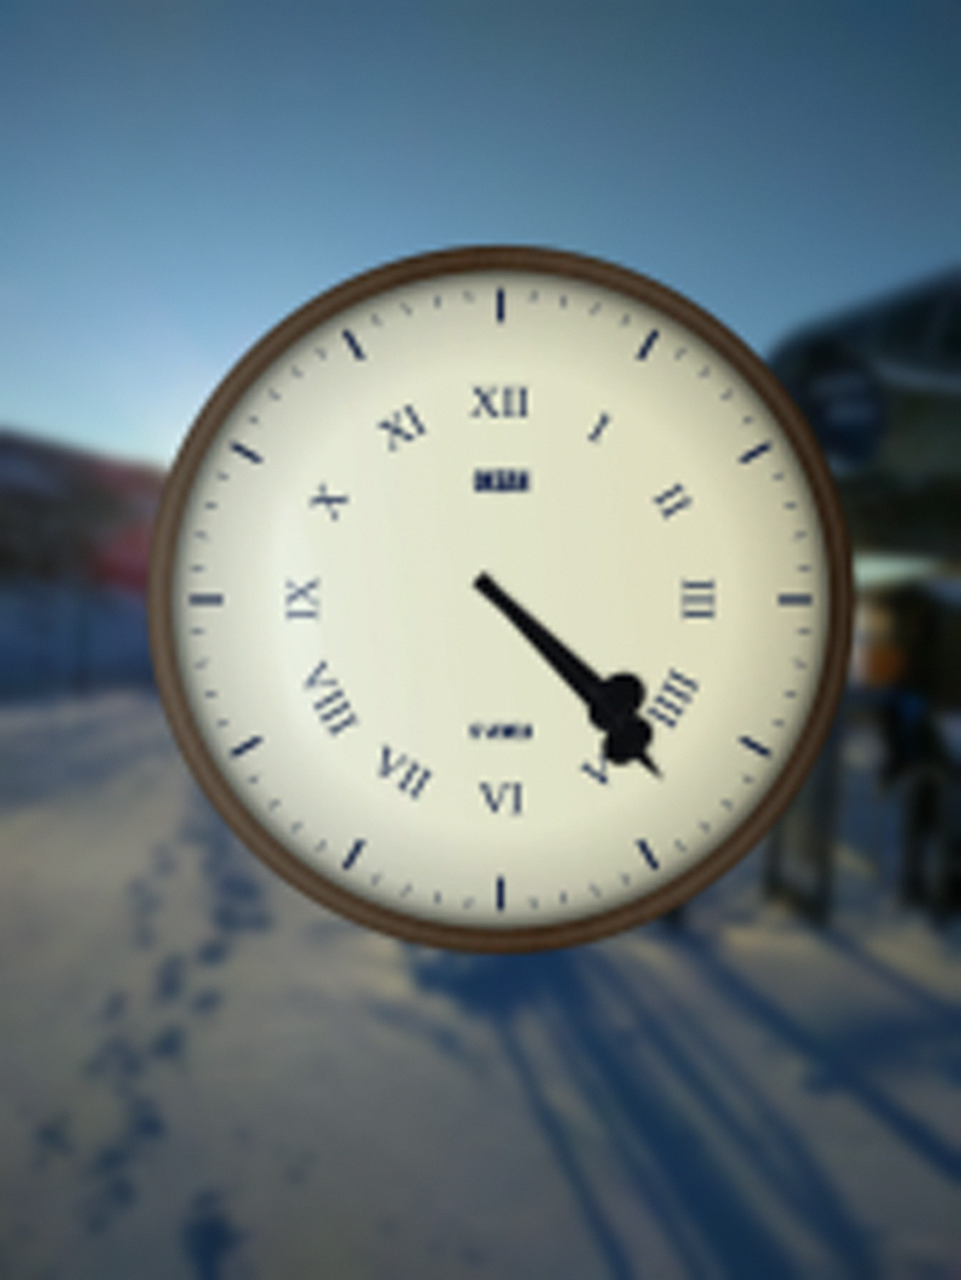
4:23
